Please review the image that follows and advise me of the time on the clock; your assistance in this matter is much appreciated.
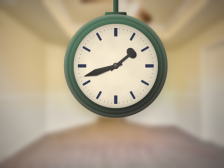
1:42
